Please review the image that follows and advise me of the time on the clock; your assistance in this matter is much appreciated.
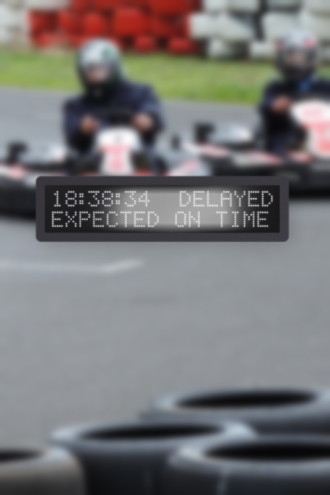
18:38:34
